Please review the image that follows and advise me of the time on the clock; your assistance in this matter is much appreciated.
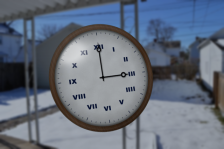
3:00
